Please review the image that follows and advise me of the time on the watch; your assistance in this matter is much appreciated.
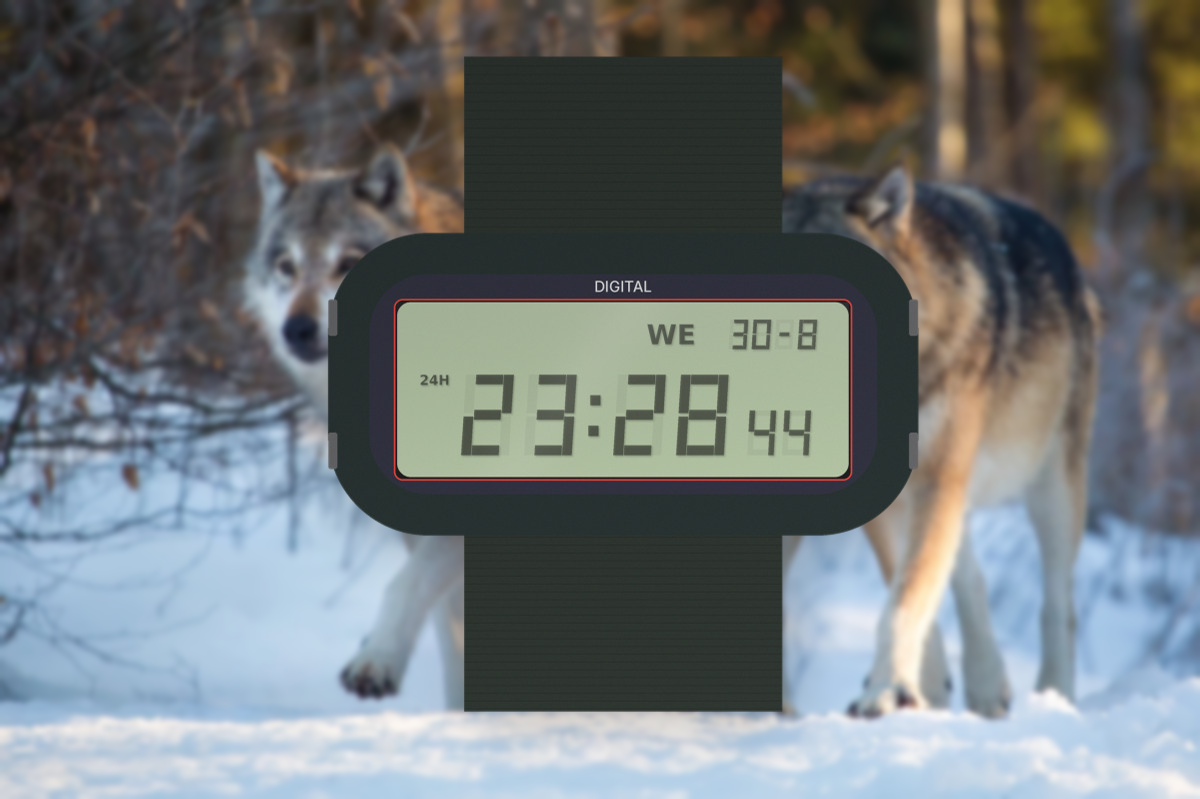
23:28:44
